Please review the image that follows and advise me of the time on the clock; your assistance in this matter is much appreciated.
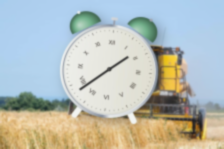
1:38
